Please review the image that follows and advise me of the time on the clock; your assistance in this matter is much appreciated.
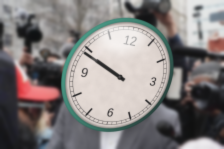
9:49
